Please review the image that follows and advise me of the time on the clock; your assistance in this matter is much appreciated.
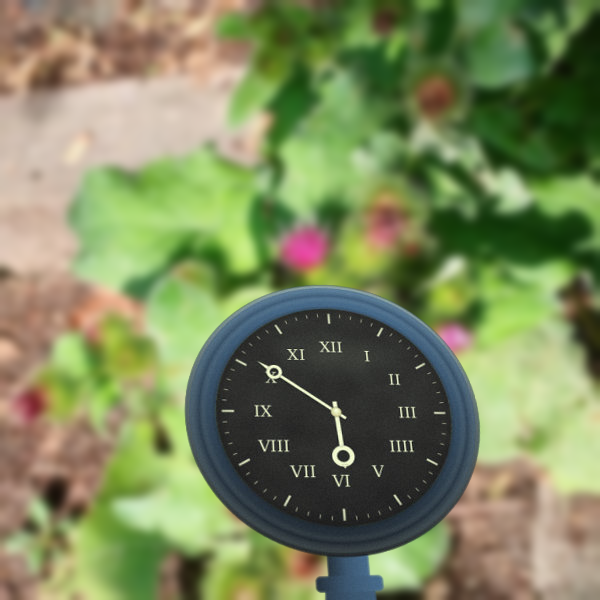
5:51
